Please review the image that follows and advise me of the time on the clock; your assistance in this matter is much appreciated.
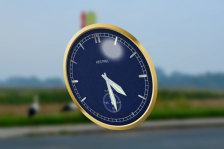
4:29
